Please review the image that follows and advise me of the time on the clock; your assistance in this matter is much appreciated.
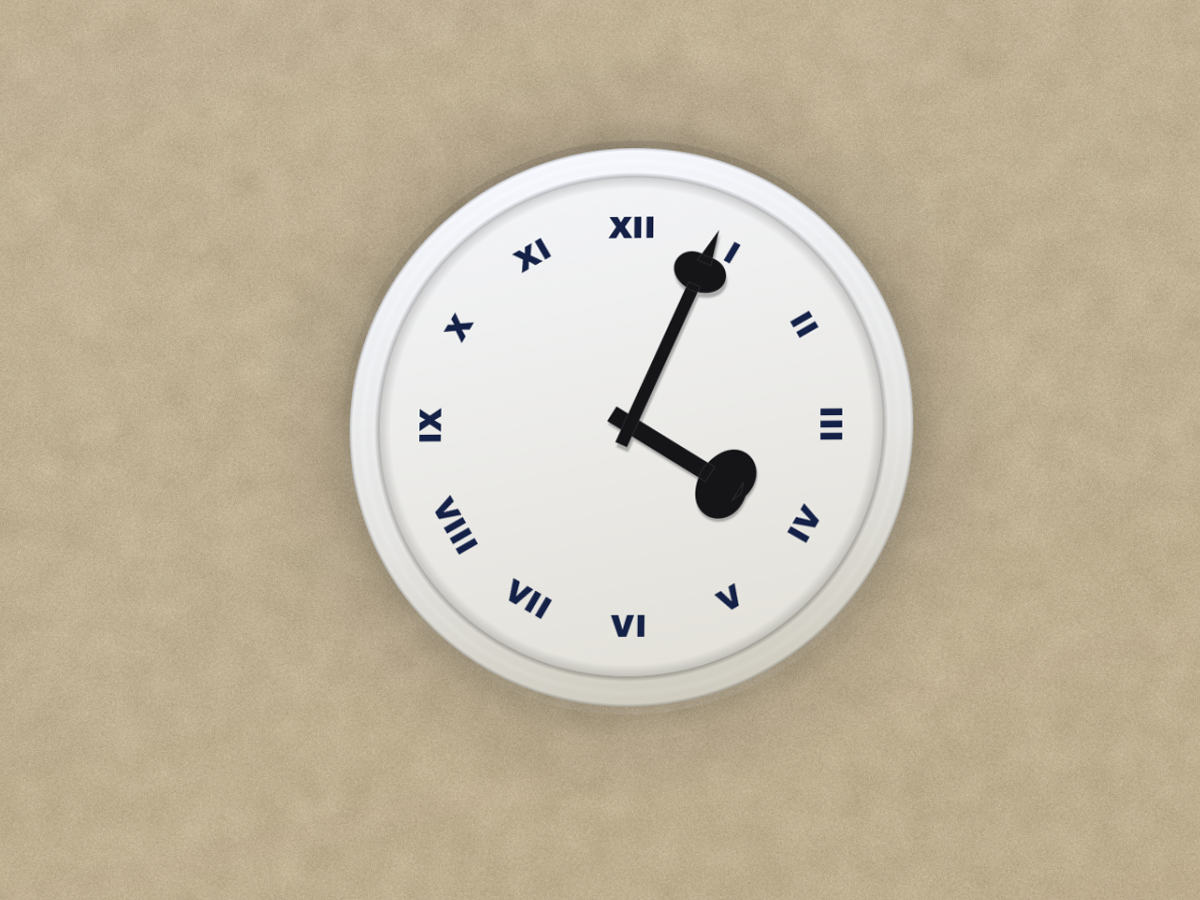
4:04
